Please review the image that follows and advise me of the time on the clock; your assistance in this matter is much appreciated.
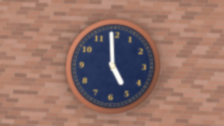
4:59
